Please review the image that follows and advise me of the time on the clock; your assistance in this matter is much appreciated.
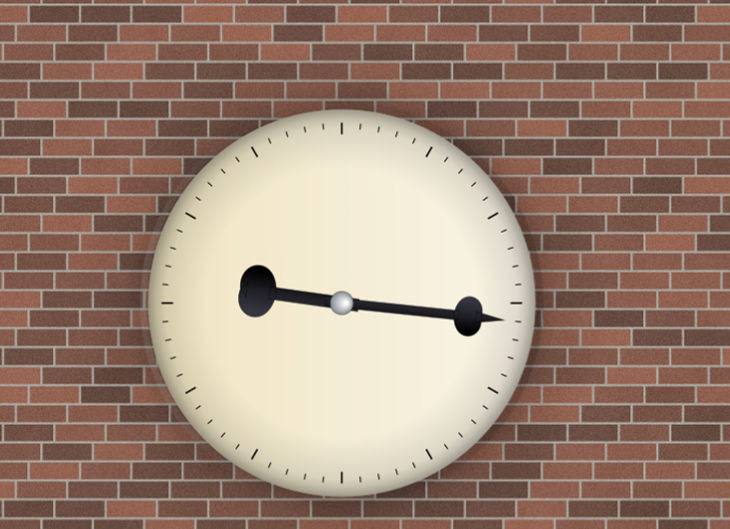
9:16
